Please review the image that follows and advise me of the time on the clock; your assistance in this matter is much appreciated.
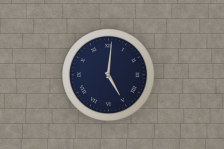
5:01
